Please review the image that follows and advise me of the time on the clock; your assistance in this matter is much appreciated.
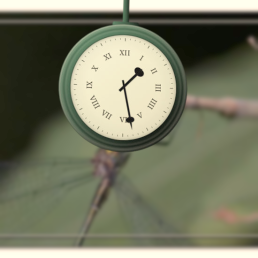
1:28
